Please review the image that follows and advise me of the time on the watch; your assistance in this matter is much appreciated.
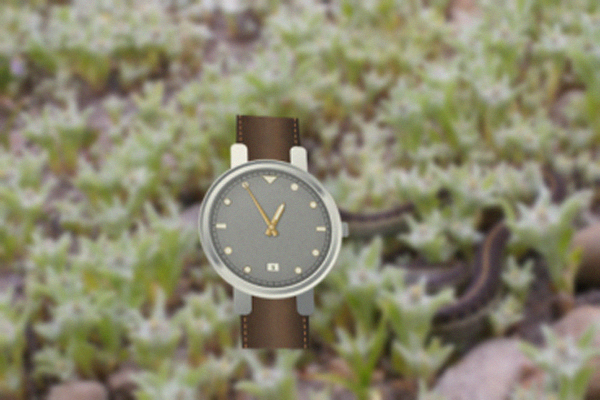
12:55
